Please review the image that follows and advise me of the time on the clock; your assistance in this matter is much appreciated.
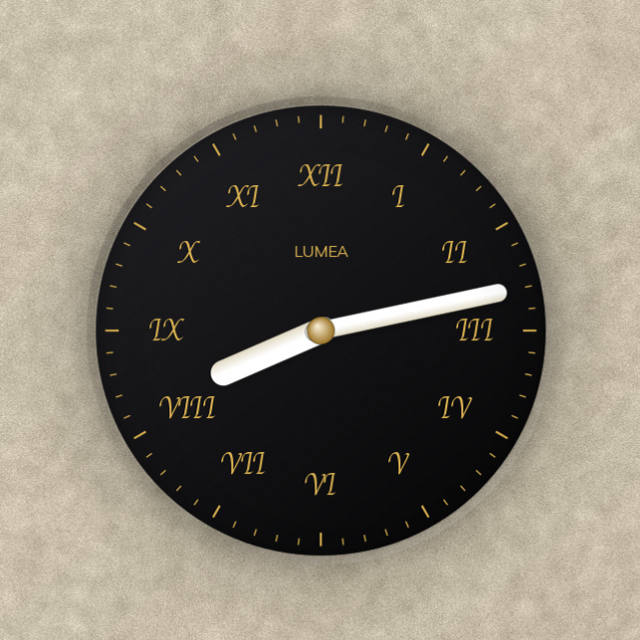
8:13
